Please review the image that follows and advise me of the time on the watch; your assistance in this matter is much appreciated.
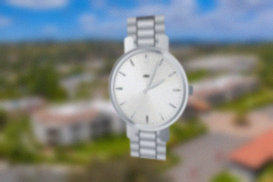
2:04
